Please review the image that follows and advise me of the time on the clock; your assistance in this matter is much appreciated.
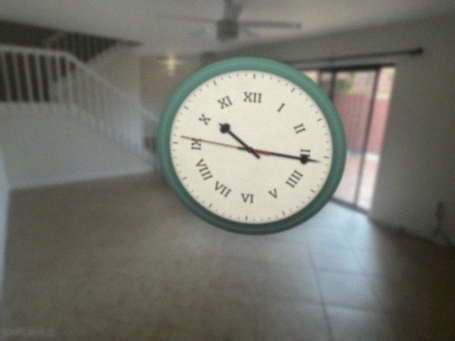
10:15:46
